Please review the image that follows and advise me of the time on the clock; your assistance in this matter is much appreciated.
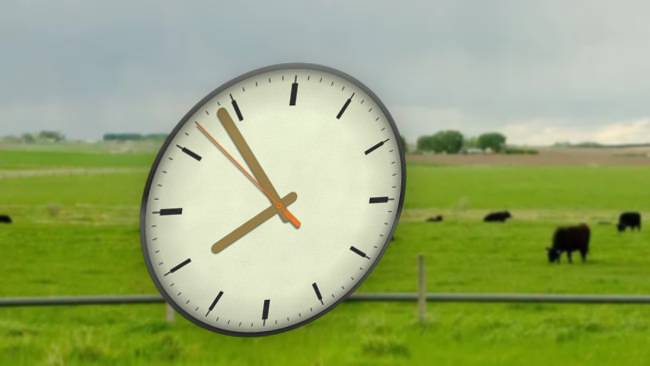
7:53:52
